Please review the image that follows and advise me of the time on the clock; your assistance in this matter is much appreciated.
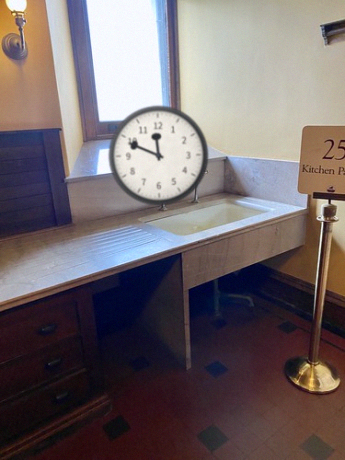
11:49
